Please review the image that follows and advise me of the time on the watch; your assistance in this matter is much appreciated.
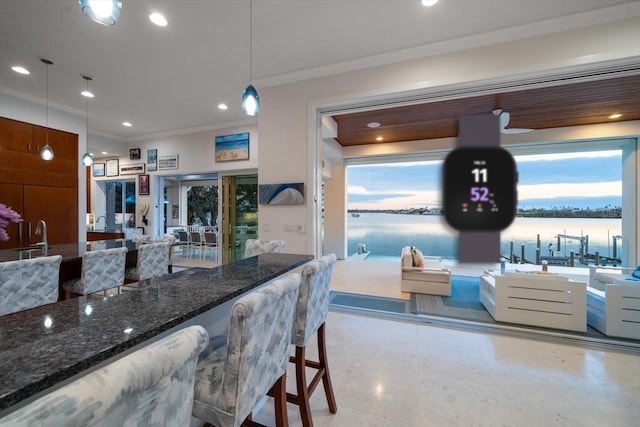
11:52
